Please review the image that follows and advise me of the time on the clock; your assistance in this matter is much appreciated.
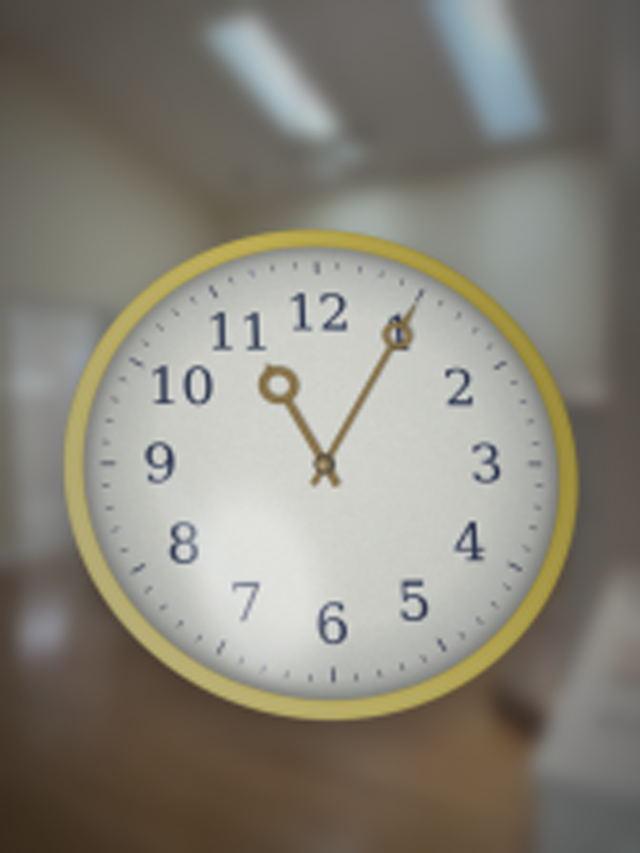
11:05
